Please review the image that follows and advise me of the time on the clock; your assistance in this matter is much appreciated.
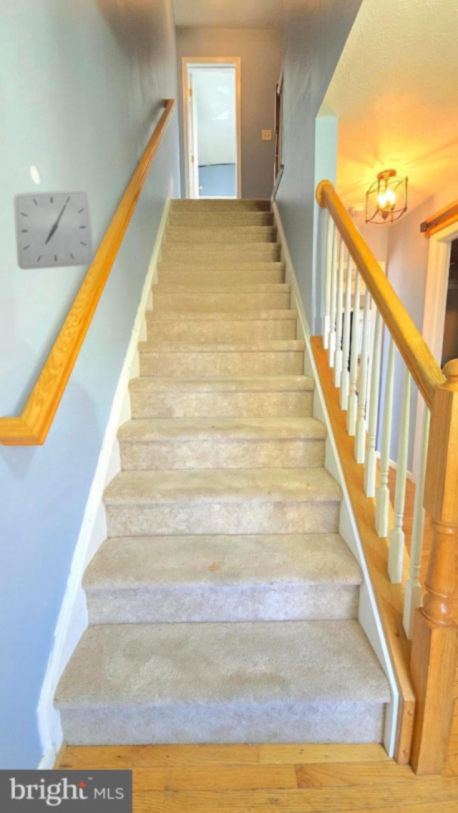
7:05
